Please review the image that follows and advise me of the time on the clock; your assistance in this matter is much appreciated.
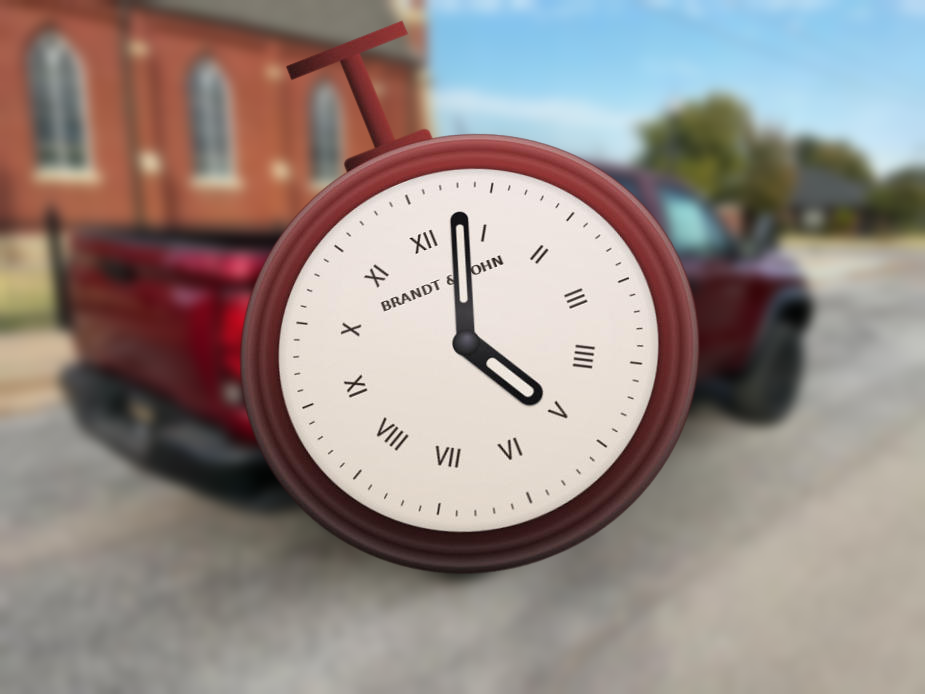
5:03
